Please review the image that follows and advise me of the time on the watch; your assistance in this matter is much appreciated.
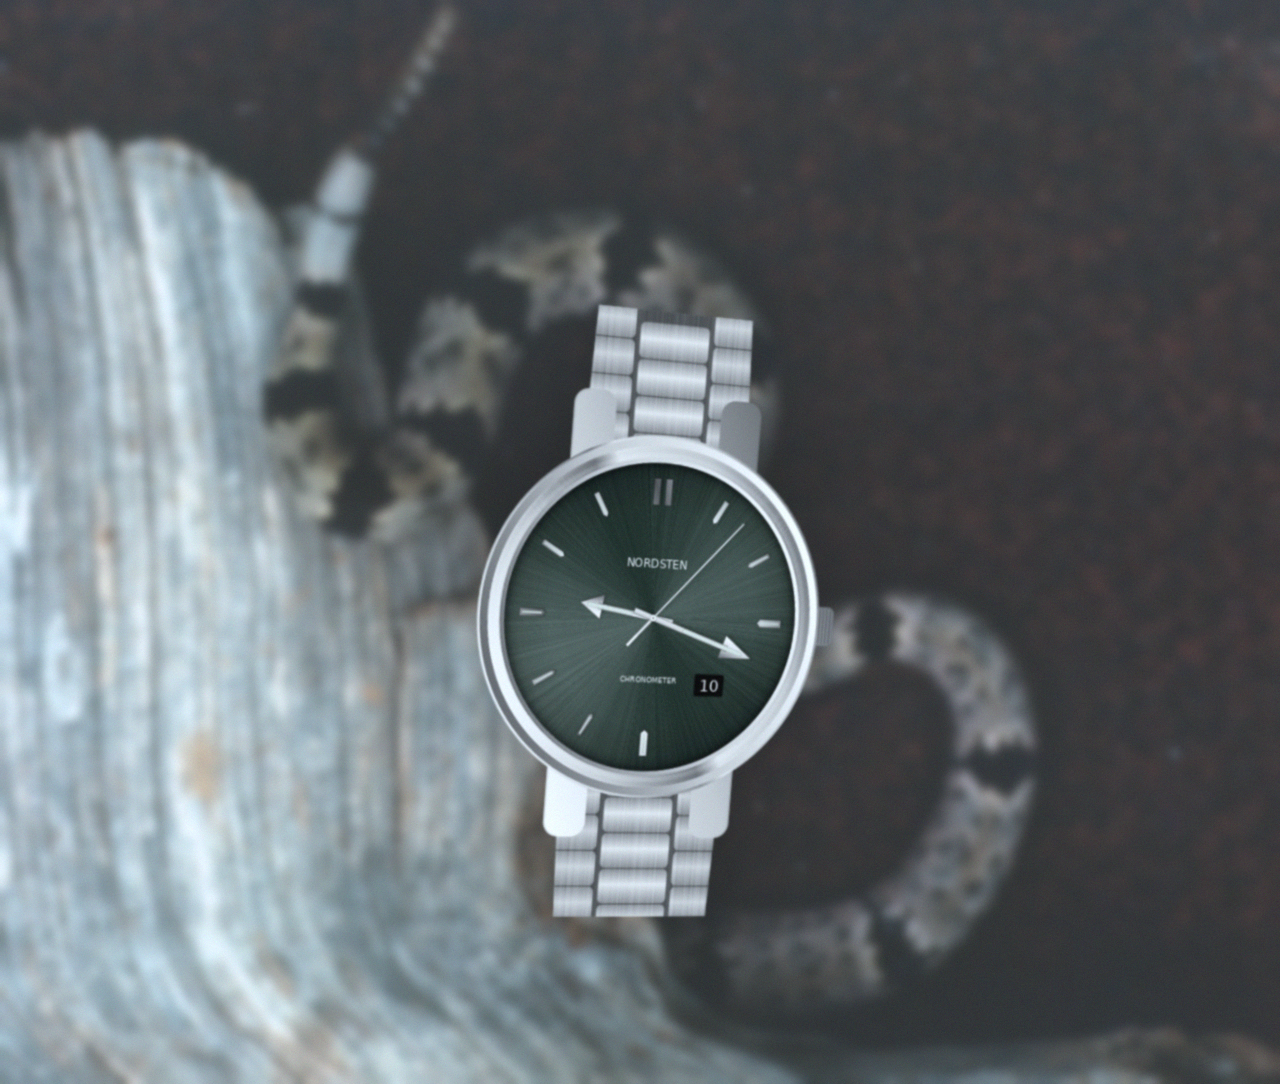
9:18:07
